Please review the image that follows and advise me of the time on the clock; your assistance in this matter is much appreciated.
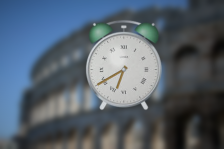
6:40
